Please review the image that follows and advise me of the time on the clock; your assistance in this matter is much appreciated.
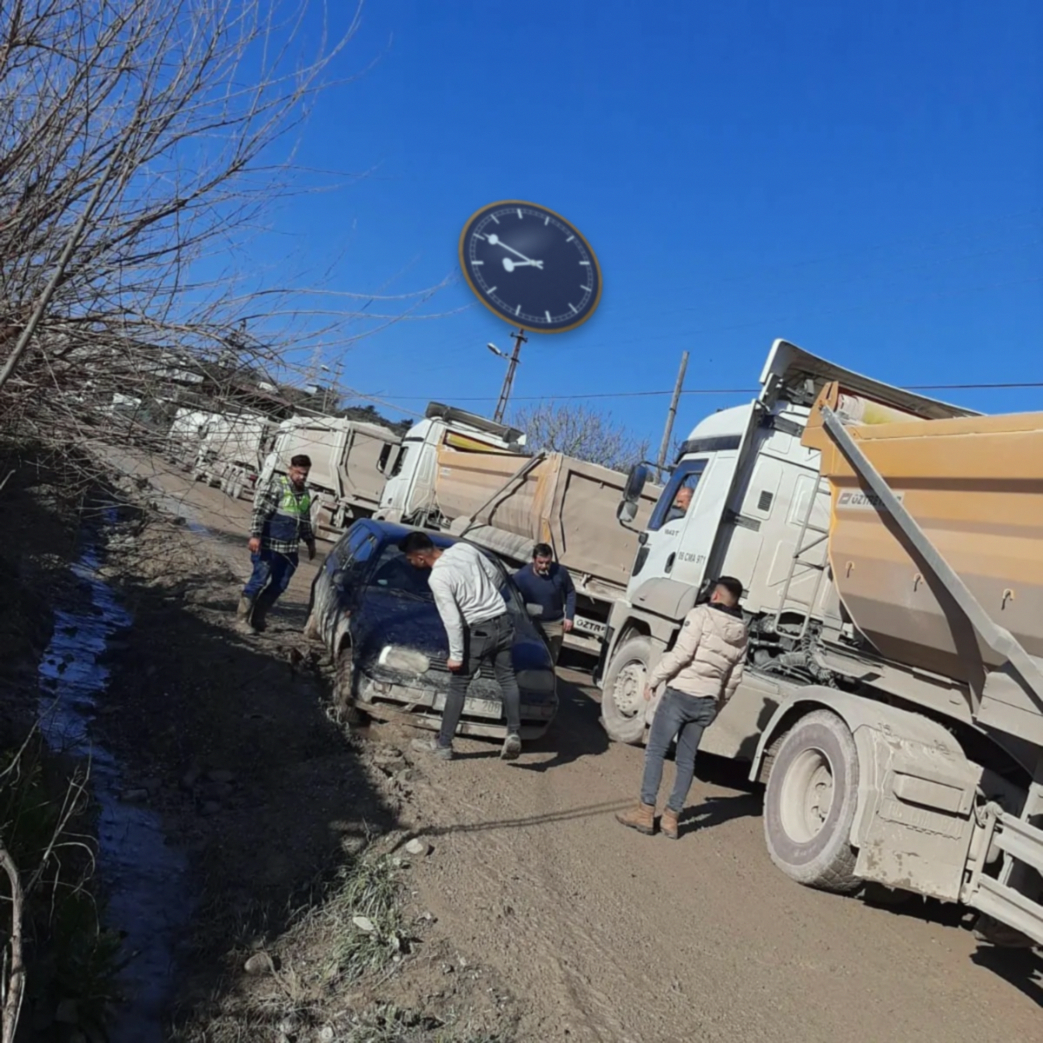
8:51
